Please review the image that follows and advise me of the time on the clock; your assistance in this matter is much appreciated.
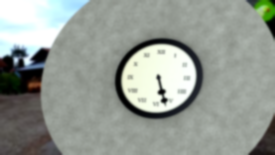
5:27
